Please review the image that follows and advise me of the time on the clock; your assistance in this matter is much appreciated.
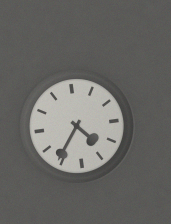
4:36
